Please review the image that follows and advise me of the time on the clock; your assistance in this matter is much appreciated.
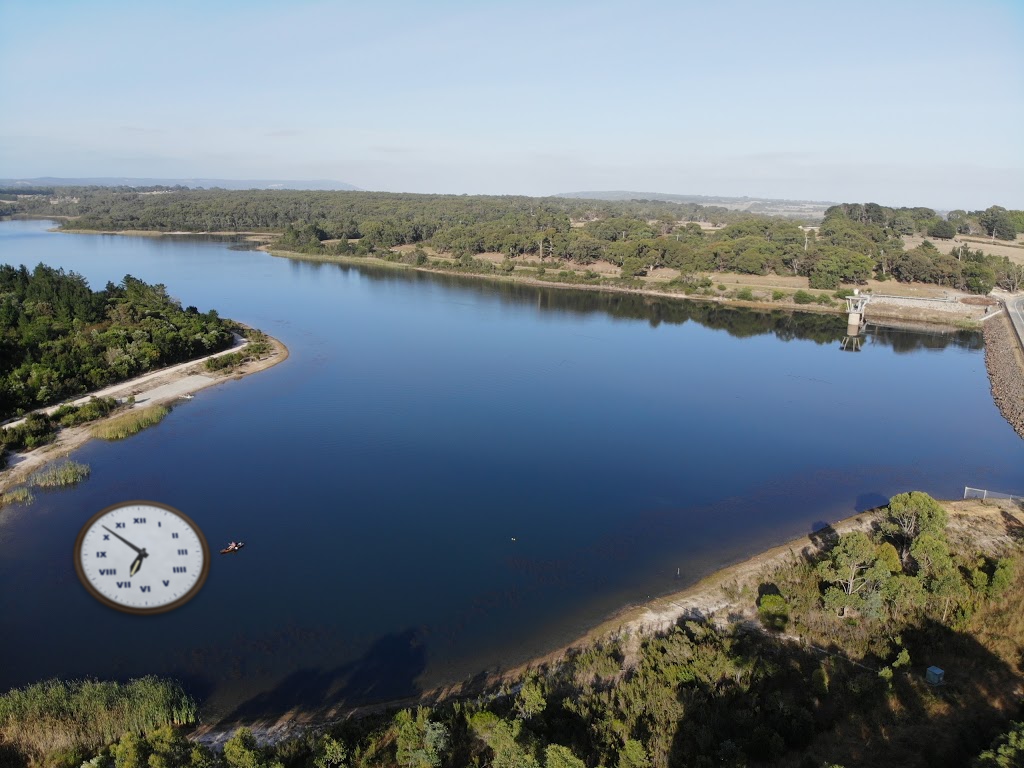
6:52
